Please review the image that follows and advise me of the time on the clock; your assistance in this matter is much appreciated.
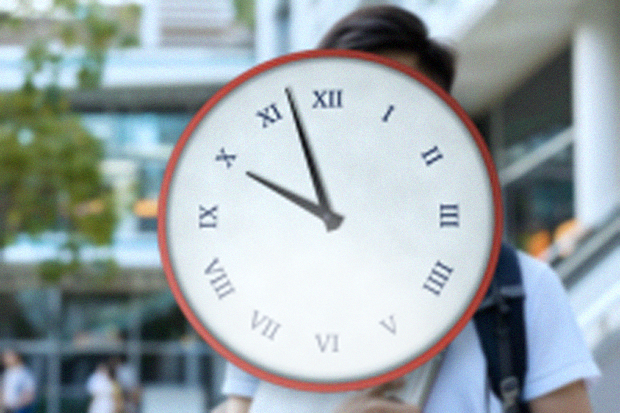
9:57
